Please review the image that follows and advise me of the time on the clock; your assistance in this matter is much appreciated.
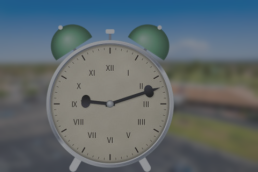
9:12
